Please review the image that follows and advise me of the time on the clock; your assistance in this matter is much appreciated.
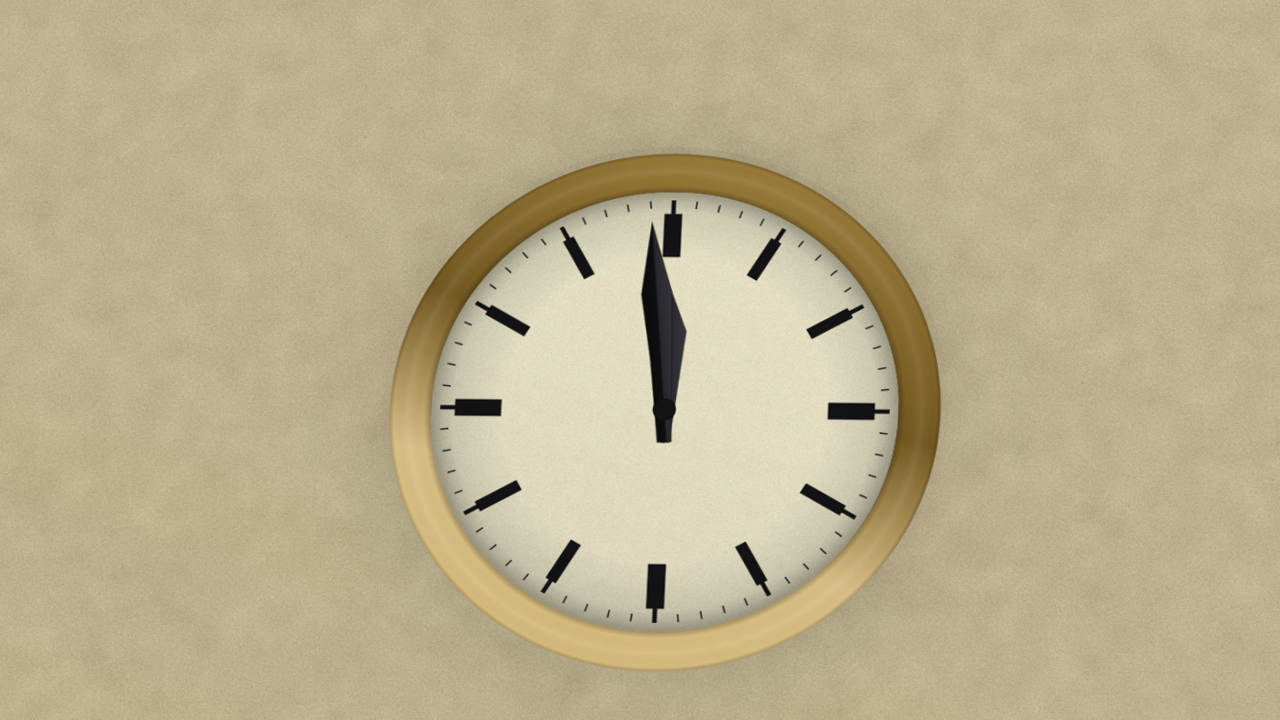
11:59
